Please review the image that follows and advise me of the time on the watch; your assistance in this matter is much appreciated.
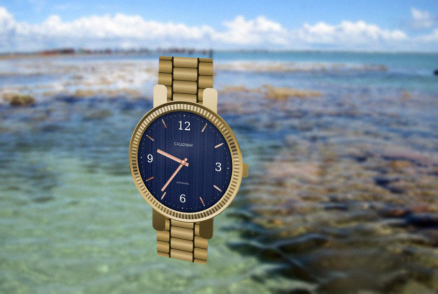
9:36
